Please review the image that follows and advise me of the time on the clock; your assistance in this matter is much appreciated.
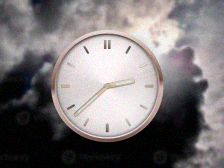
2:38
